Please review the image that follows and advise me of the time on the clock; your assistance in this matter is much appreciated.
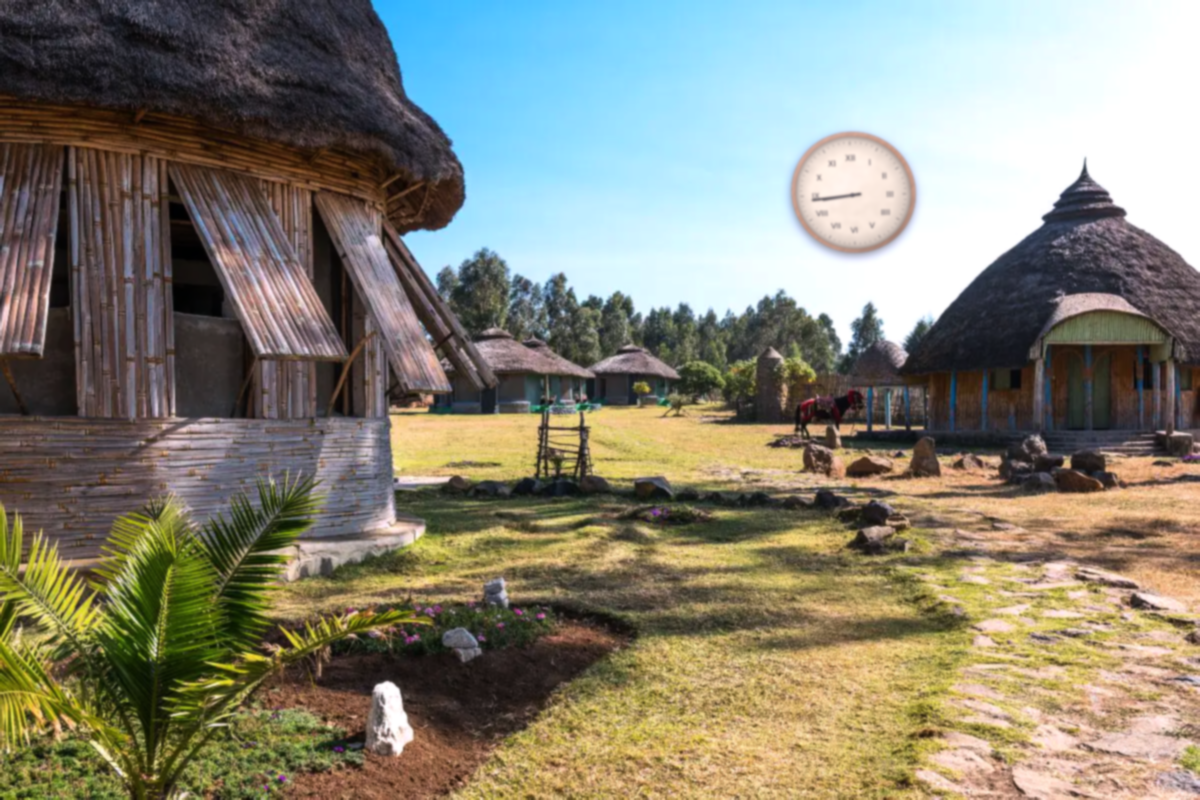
8:44
